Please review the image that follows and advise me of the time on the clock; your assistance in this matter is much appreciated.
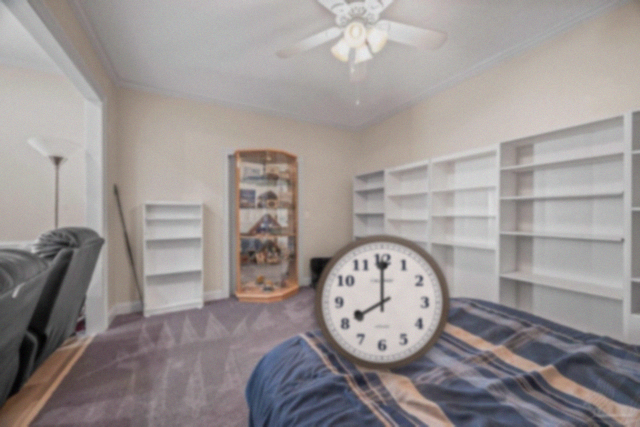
8:00
